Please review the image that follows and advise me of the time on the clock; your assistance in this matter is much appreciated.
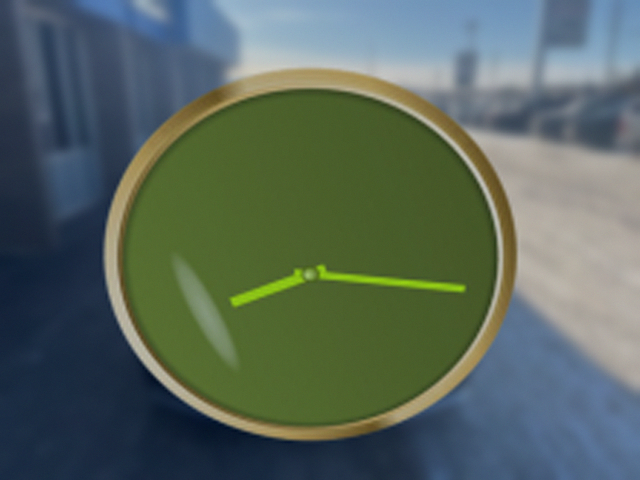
8:16
